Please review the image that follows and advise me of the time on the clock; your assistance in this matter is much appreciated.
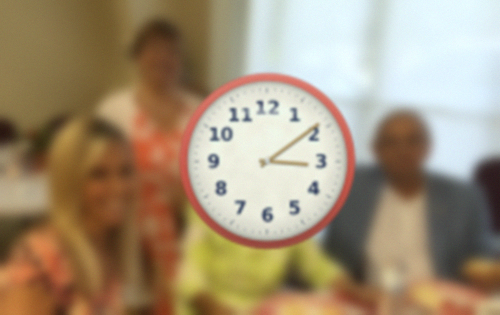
3:09
